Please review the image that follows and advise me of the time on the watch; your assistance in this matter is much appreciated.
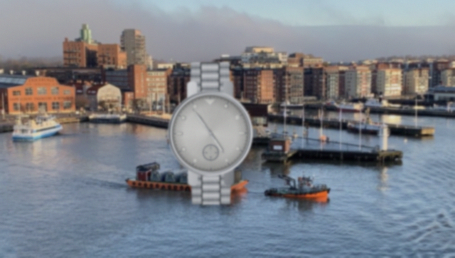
4:54
